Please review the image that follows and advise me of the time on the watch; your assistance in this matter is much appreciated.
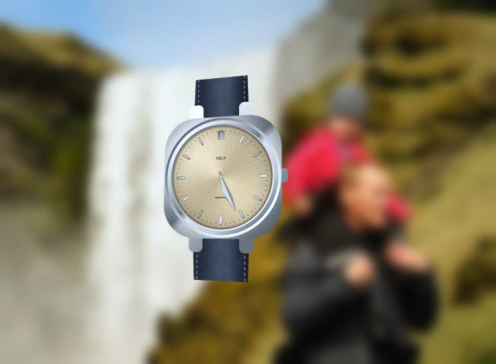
5:26
